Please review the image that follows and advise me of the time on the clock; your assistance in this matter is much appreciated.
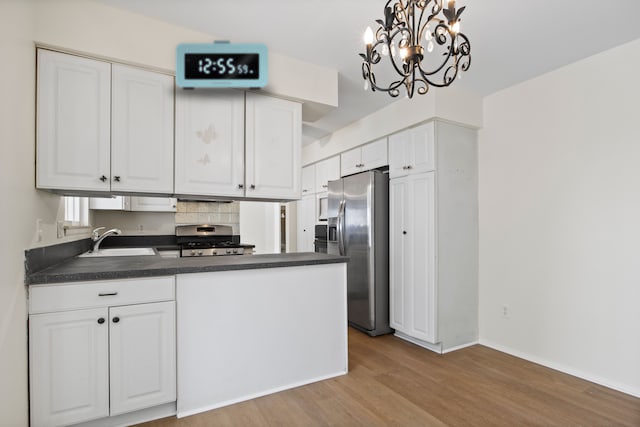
12:55
